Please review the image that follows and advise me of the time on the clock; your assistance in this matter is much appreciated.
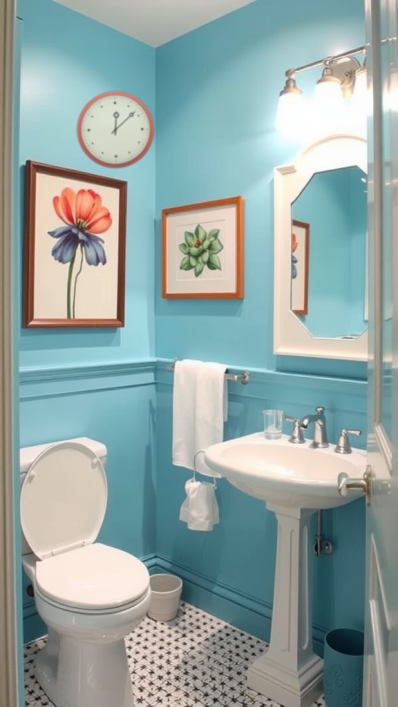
12:08
